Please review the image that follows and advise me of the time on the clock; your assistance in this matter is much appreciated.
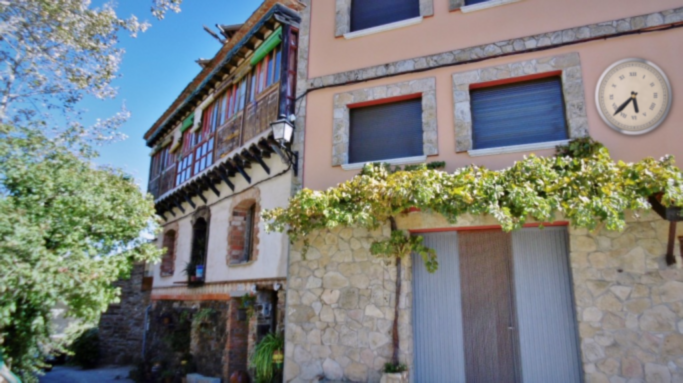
5:38
